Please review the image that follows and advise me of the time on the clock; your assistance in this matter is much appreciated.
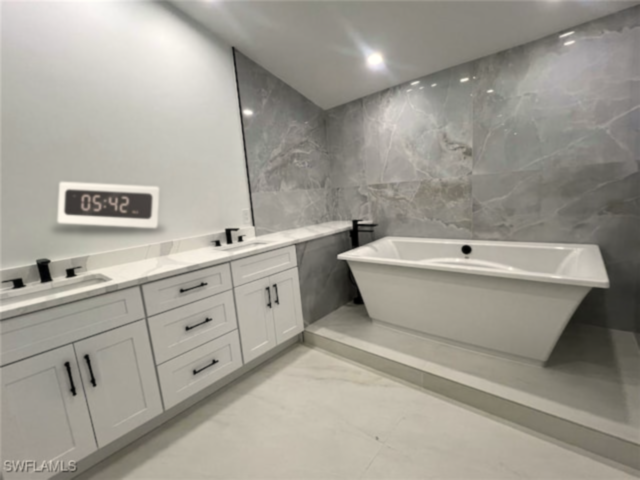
5:42
